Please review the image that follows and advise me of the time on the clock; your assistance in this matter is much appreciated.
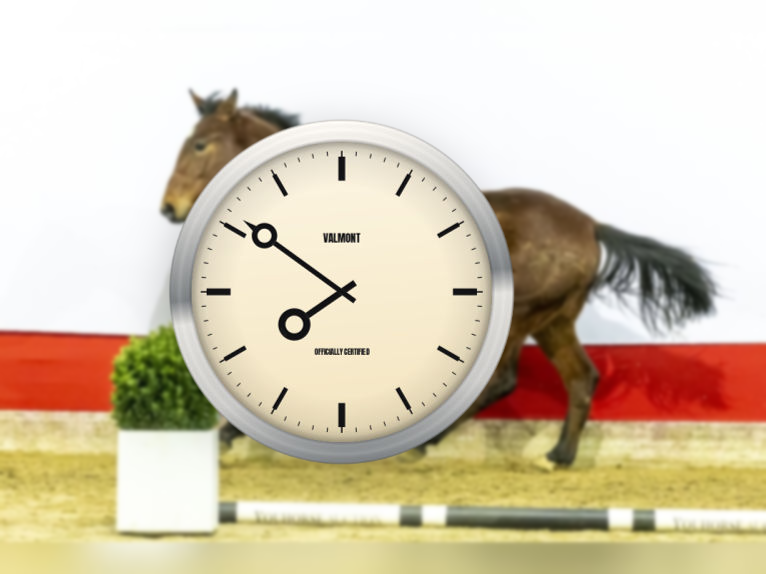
7:51
